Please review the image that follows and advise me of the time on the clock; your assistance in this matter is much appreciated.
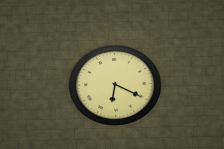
6:20
